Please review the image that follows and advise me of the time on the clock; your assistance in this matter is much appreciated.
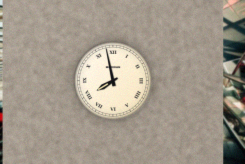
7:58
